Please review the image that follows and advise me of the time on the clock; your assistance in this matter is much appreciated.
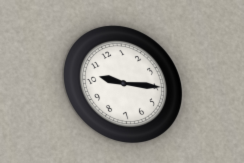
10:20
